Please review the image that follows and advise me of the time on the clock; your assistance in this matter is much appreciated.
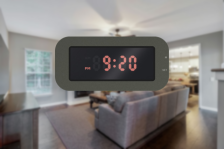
9:20
